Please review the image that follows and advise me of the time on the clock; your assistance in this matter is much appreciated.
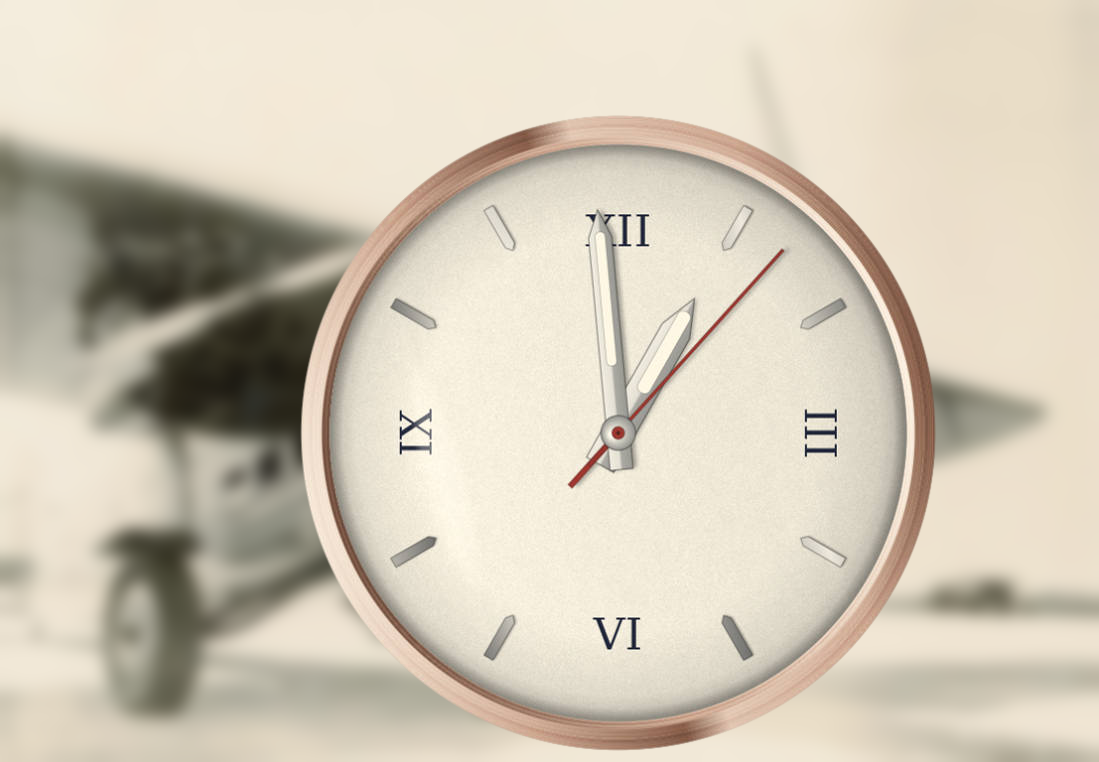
12:59:07
